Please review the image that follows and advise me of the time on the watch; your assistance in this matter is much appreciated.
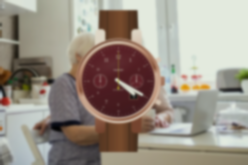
4:20
